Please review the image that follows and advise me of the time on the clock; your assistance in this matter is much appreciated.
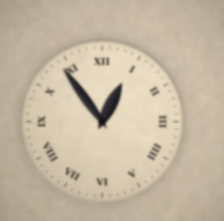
12:54
